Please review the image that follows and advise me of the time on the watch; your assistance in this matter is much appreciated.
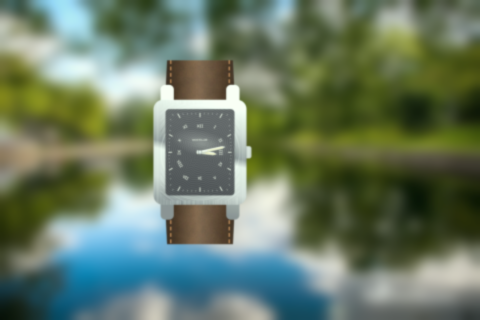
3:13
